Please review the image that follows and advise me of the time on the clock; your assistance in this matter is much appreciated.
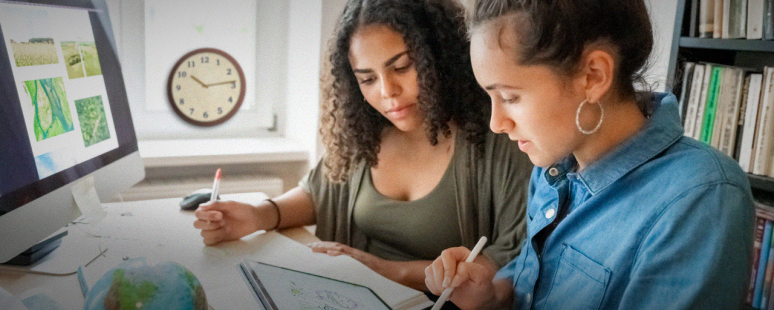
10:14
